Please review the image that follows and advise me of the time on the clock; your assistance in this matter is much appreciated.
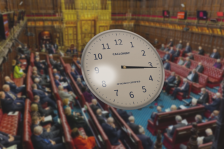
3:16
